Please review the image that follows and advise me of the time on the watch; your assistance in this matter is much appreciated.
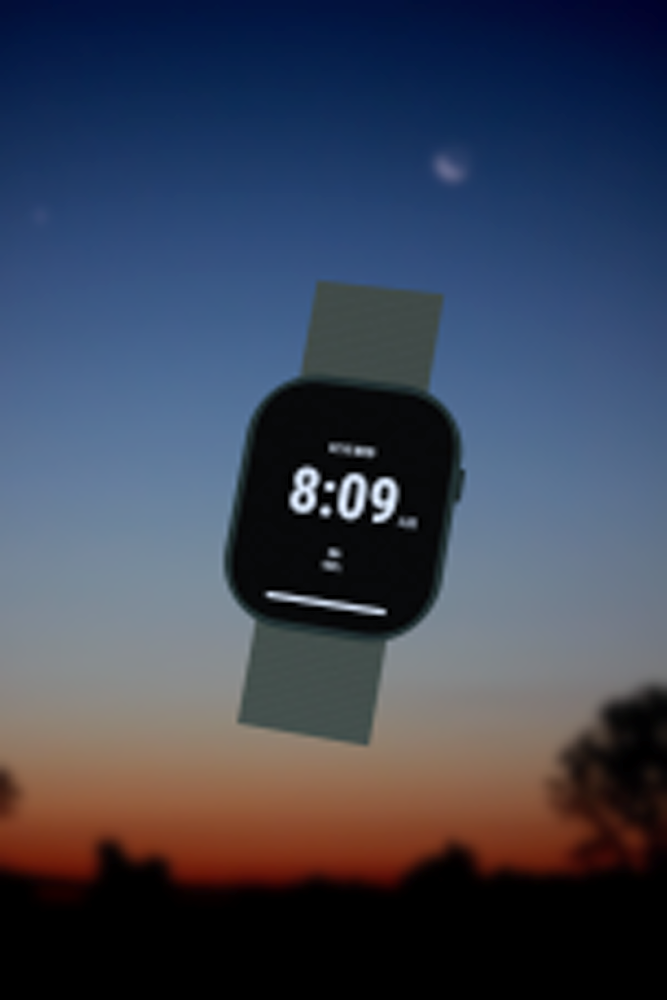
8:09
